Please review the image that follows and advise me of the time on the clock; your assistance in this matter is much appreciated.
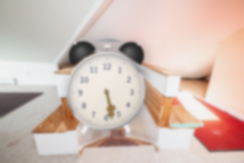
5:28
